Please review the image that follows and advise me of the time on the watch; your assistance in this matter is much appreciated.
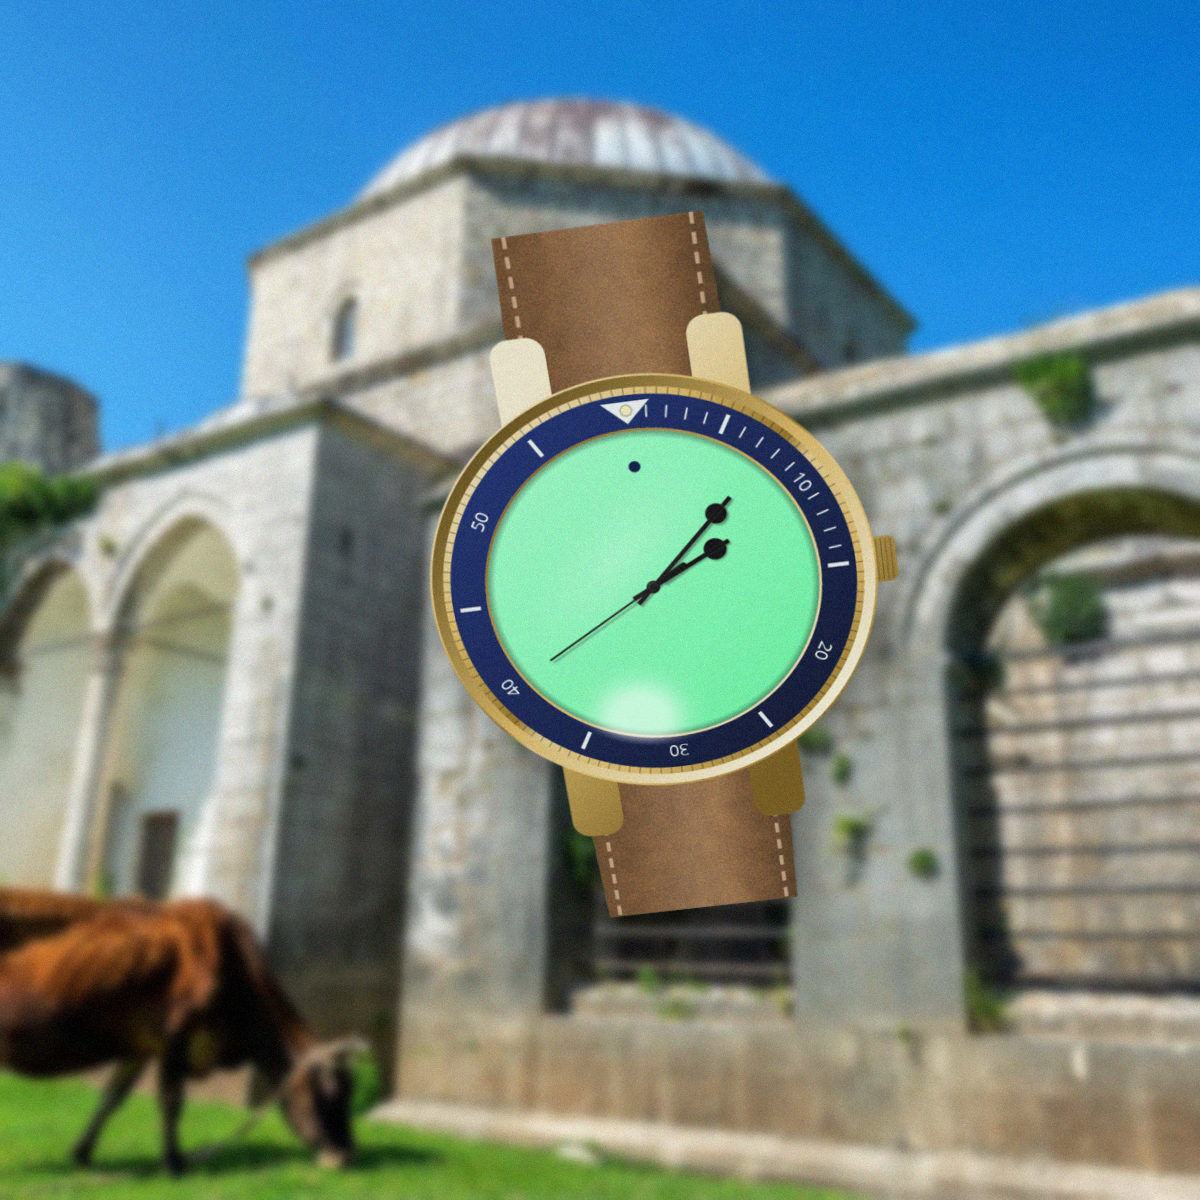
2:07:40
